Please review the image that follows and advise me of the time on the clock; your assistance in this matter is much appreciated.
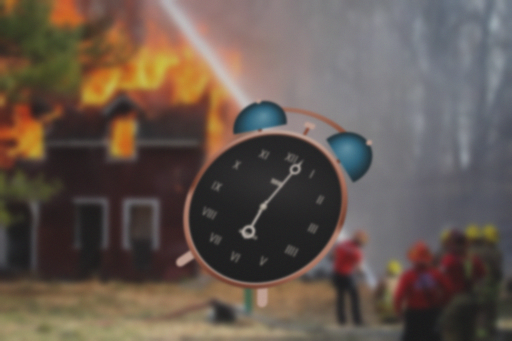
6:02
